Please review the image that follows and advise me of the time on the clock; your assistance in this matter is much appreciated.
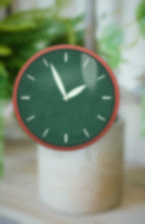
1:56
